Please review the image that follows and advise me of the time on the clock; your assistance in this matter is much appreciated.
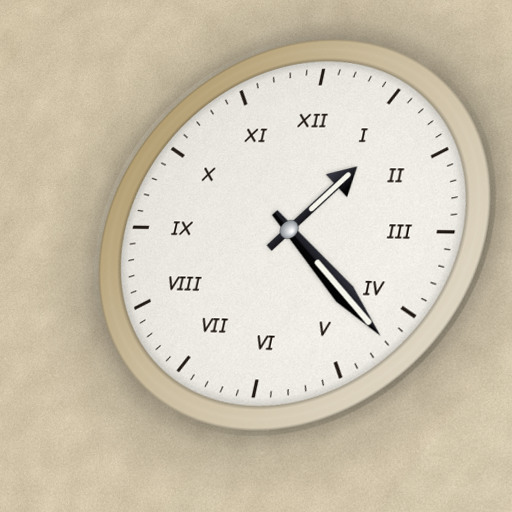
1:22
